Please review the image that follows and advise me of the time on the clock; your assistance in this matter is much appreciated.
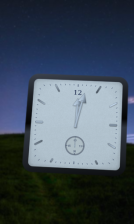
12:02
